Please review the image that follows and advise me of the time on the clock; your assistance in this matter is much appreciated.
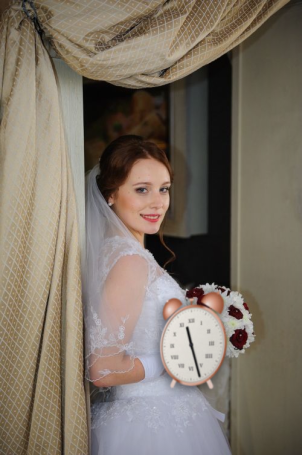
11:27
